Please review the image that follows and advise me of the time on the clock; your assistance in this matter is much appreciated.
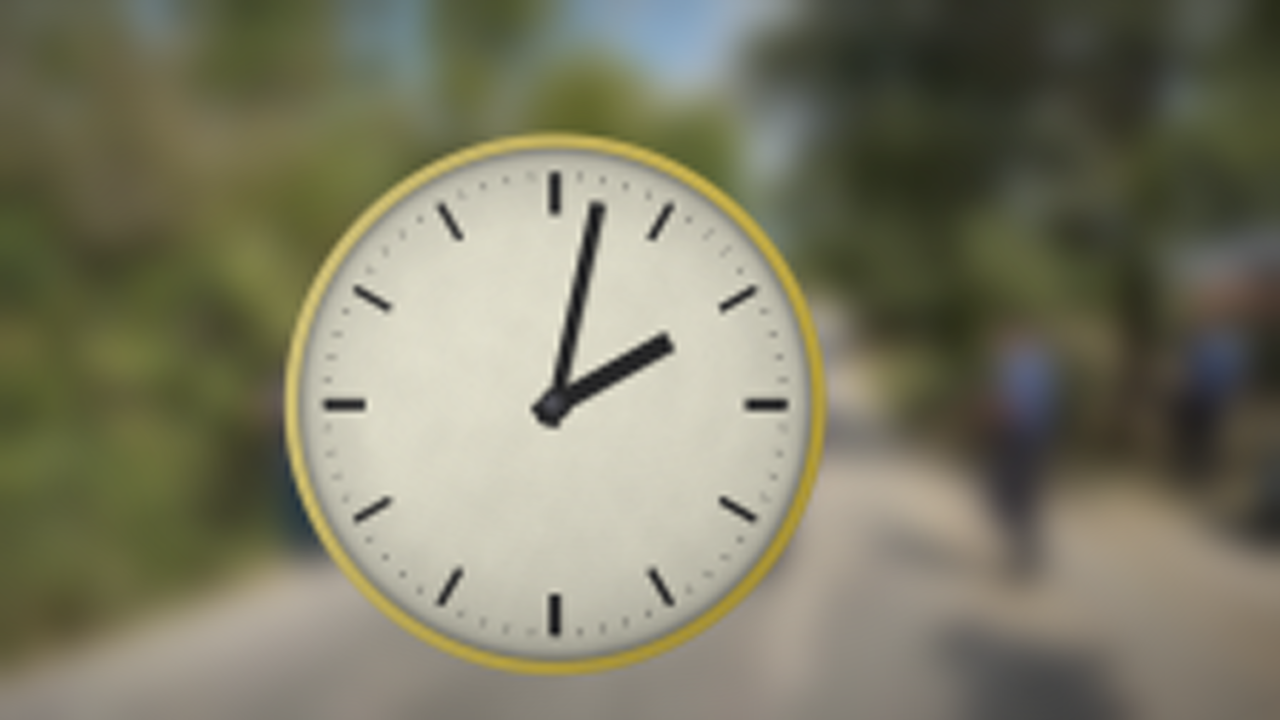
2:02
